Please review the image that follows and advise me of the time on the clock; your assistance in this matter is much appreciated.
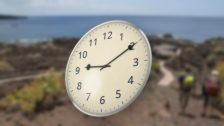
9:10
